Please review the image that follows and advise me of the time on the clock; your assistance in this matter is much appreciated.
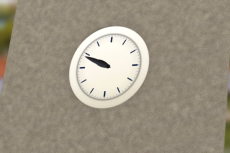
9:49
